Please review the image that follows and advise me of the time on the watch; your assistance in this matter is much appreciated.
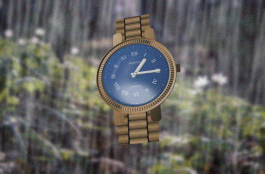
1:15
